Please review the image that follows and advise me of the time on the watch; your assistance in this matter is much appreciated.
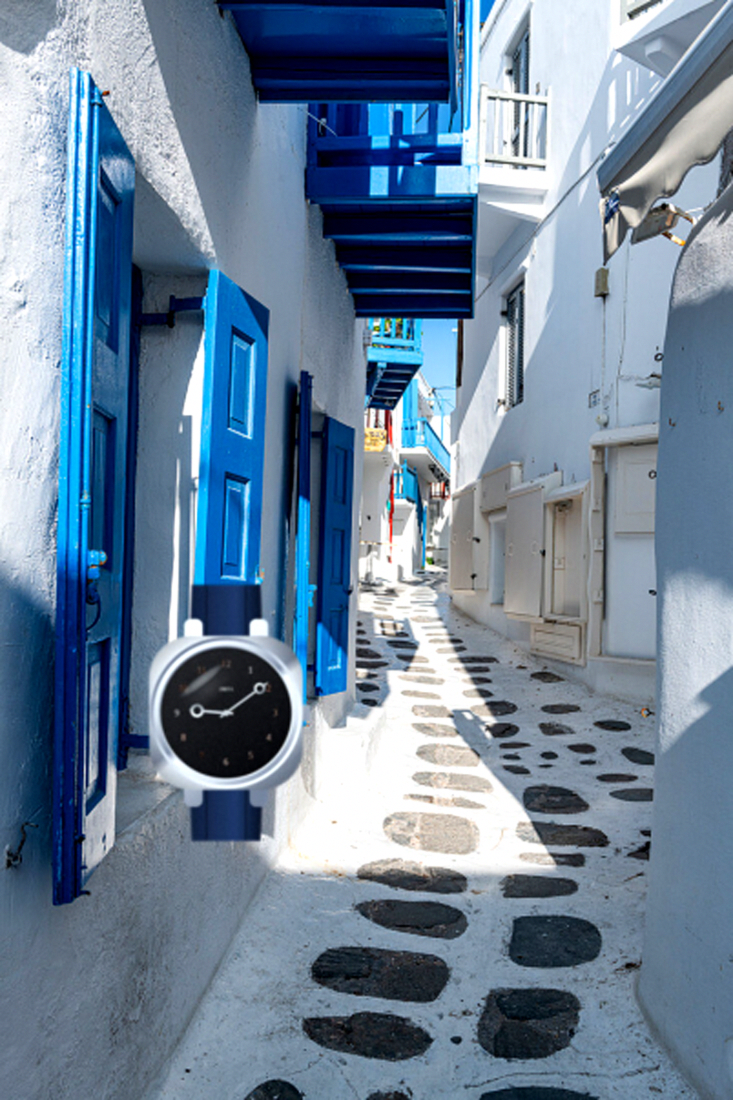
9:09
